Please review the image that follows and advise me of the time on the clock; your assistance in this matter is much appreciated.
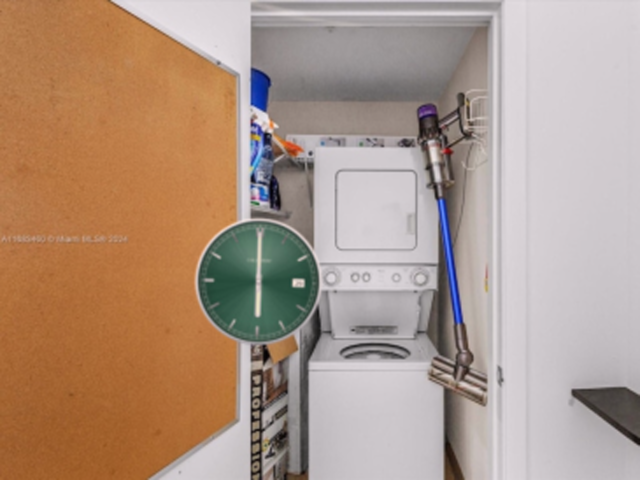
6:00
